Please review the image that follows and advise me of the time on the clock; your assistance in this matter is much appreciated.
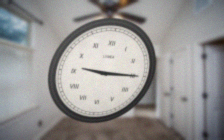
9:15
